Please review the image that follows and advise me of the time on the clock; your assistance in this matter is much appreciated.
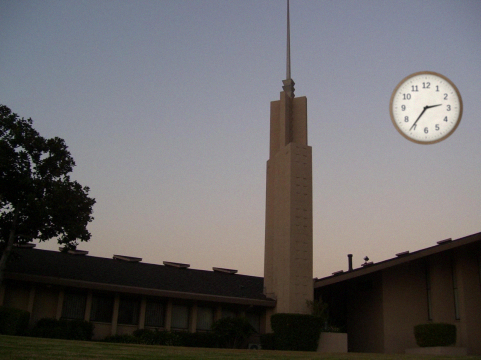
2:36
